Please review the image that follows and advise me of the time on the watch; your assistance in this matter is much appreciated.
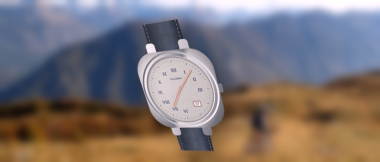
7:07
